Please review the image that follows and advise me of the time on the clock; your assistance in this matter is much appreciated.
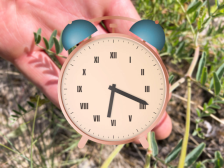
6:19
